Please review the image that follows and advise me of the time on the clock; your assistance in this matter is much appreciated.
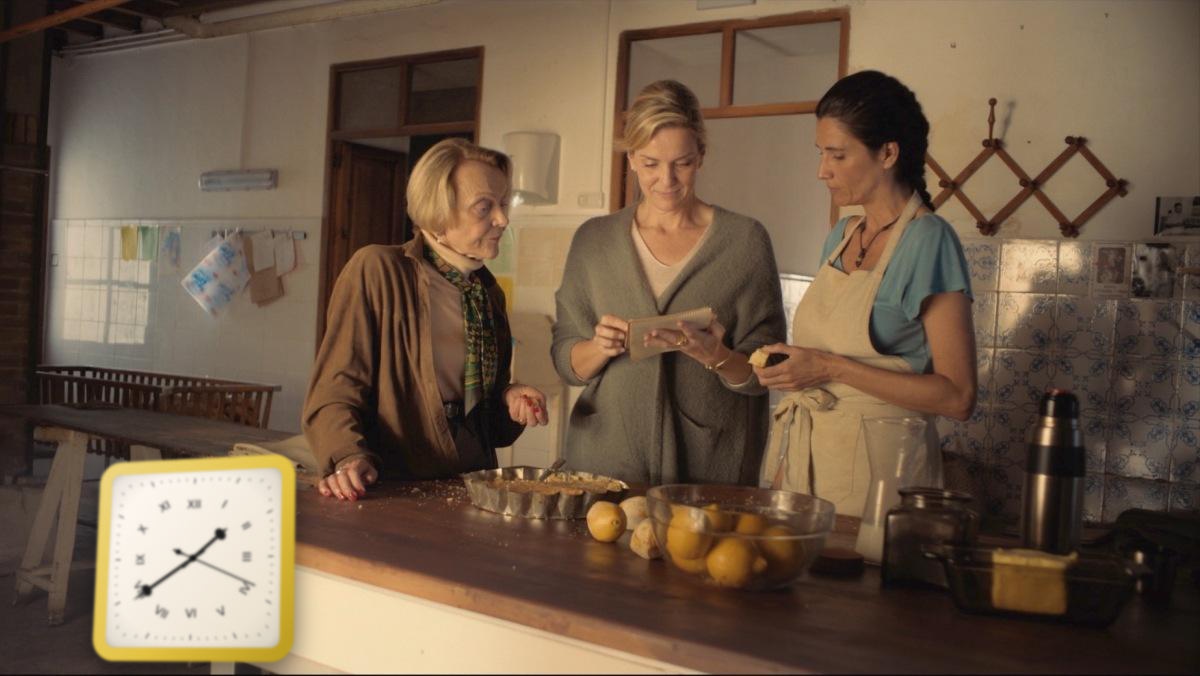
1:39:19
